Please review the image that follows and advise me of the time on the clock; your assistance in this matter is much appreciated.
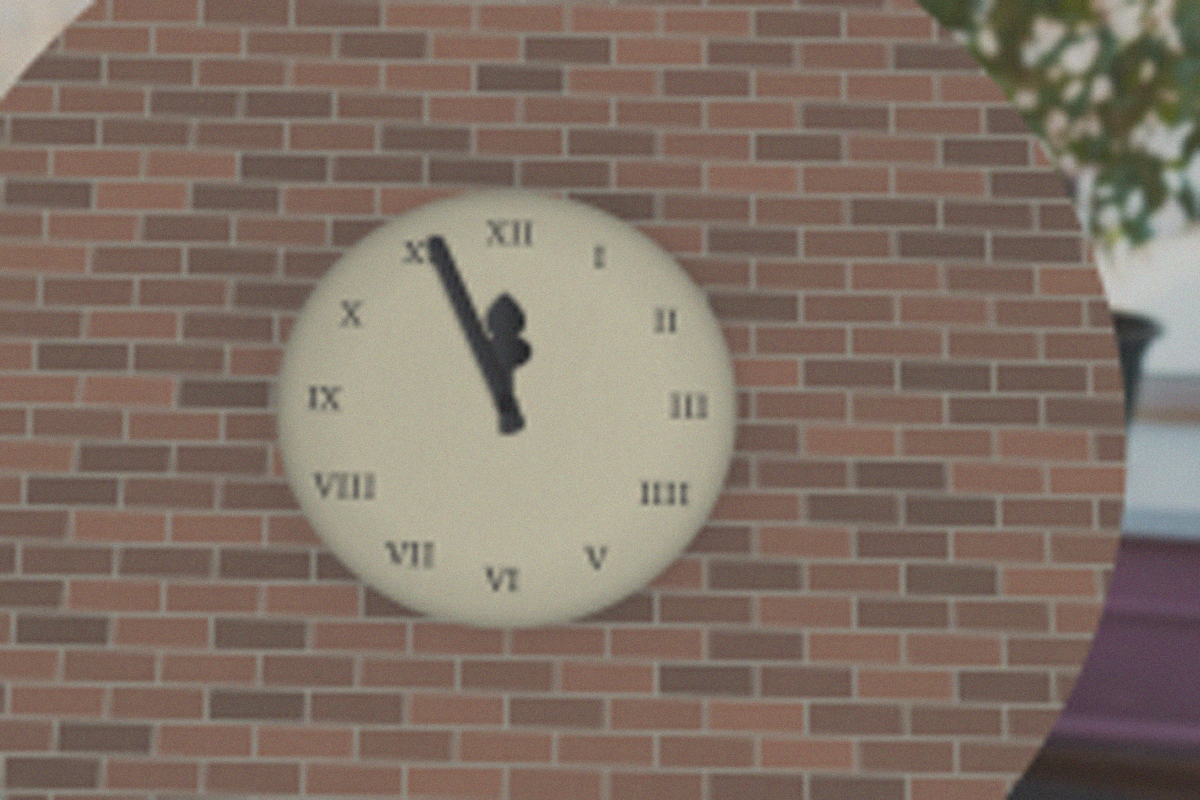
11:56
